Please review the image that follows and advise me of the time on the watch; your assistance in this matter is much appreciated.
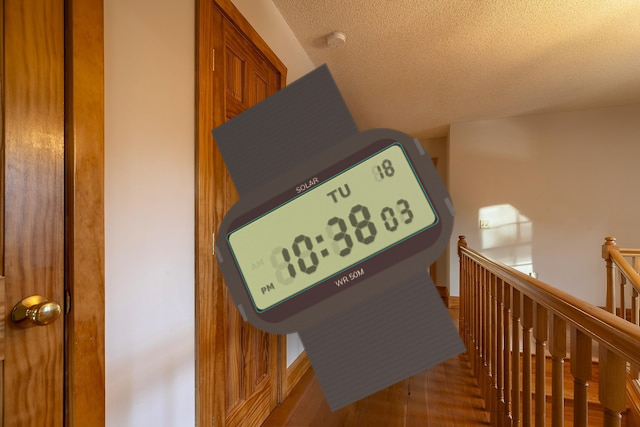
10:38:03
